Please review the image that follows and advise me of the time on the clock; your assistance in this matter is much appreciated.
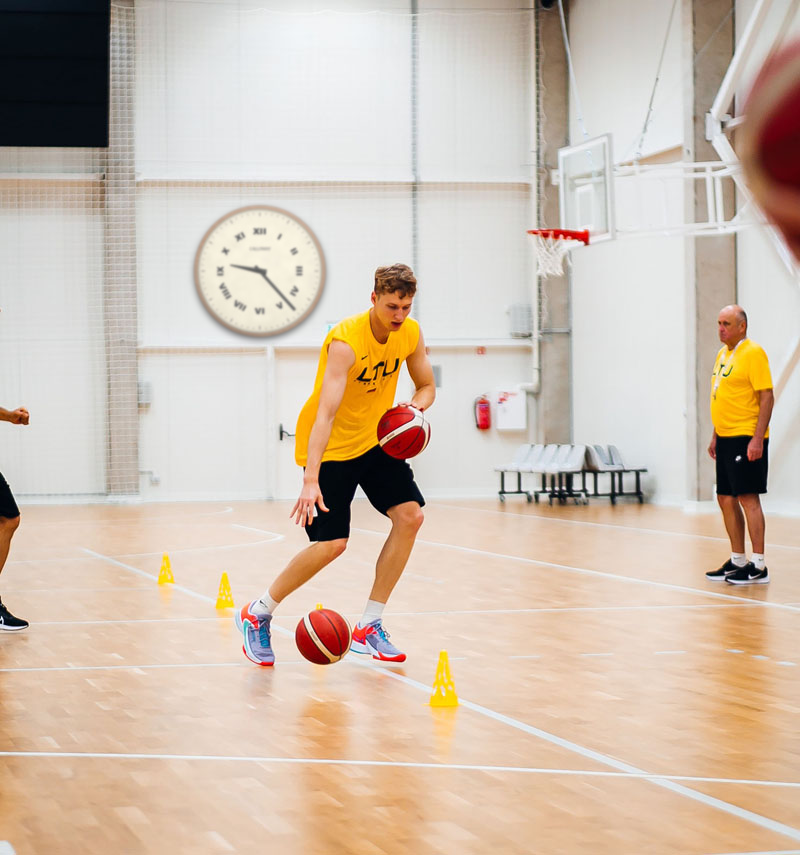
9:23
